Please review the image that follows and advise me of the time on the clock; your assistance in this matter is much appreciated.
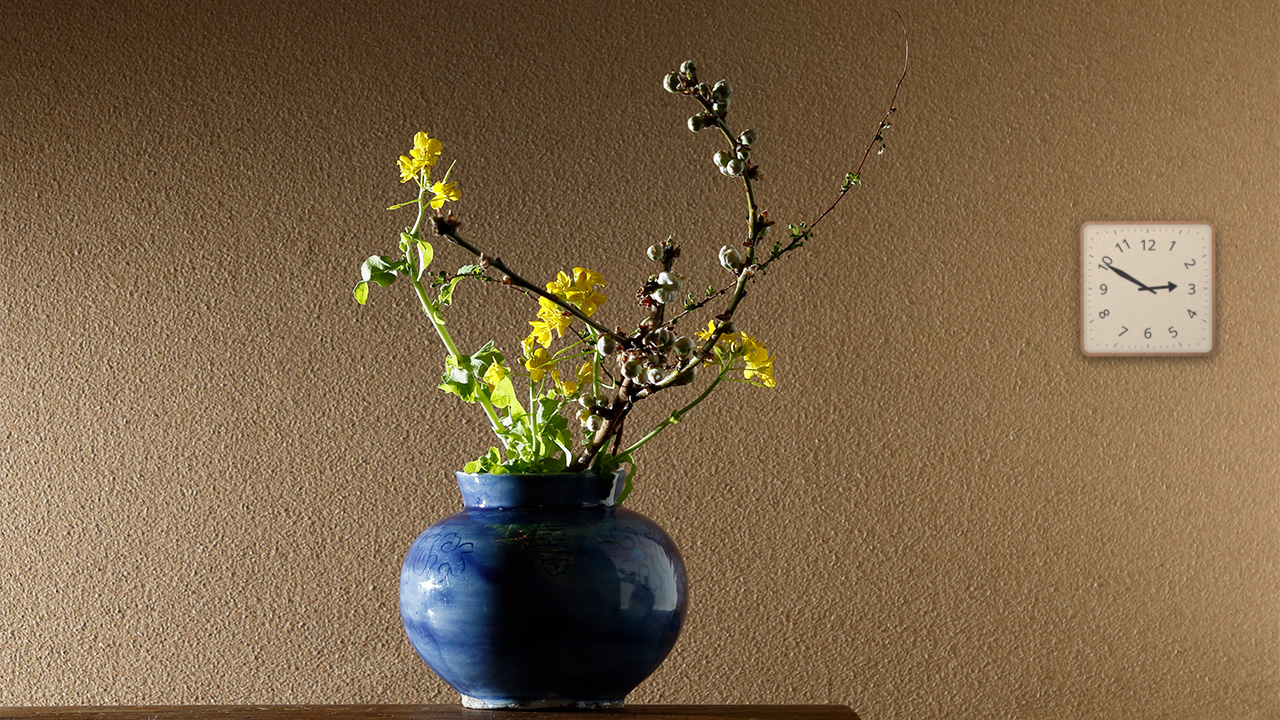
2:50
